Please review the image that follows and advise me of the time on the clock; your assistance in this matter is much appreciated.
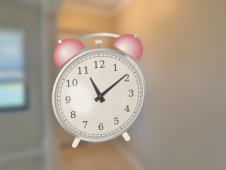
11:09
